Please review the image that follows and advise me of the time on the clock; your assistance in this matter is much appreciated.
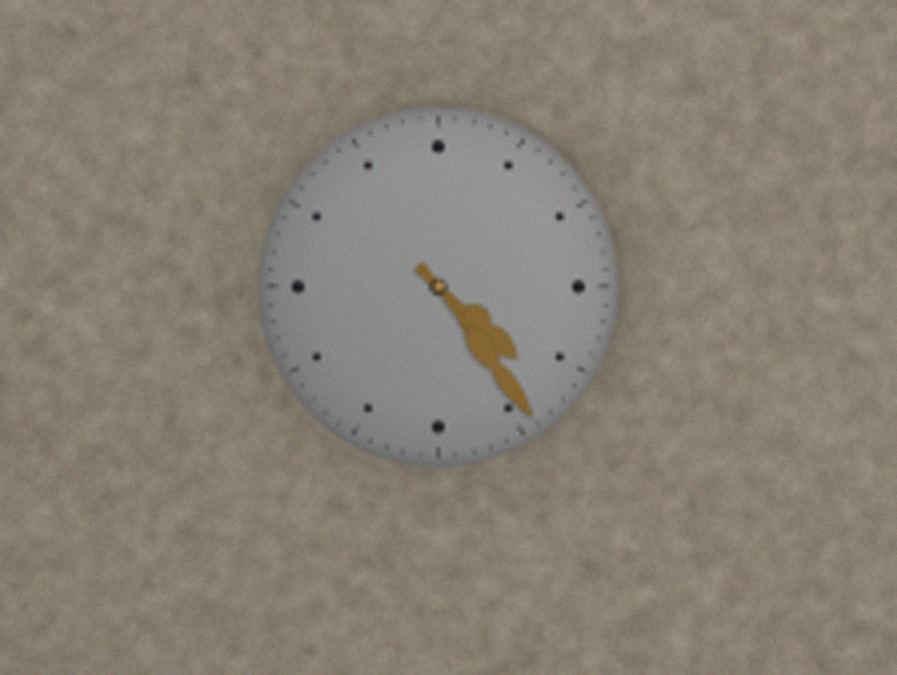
4:24
